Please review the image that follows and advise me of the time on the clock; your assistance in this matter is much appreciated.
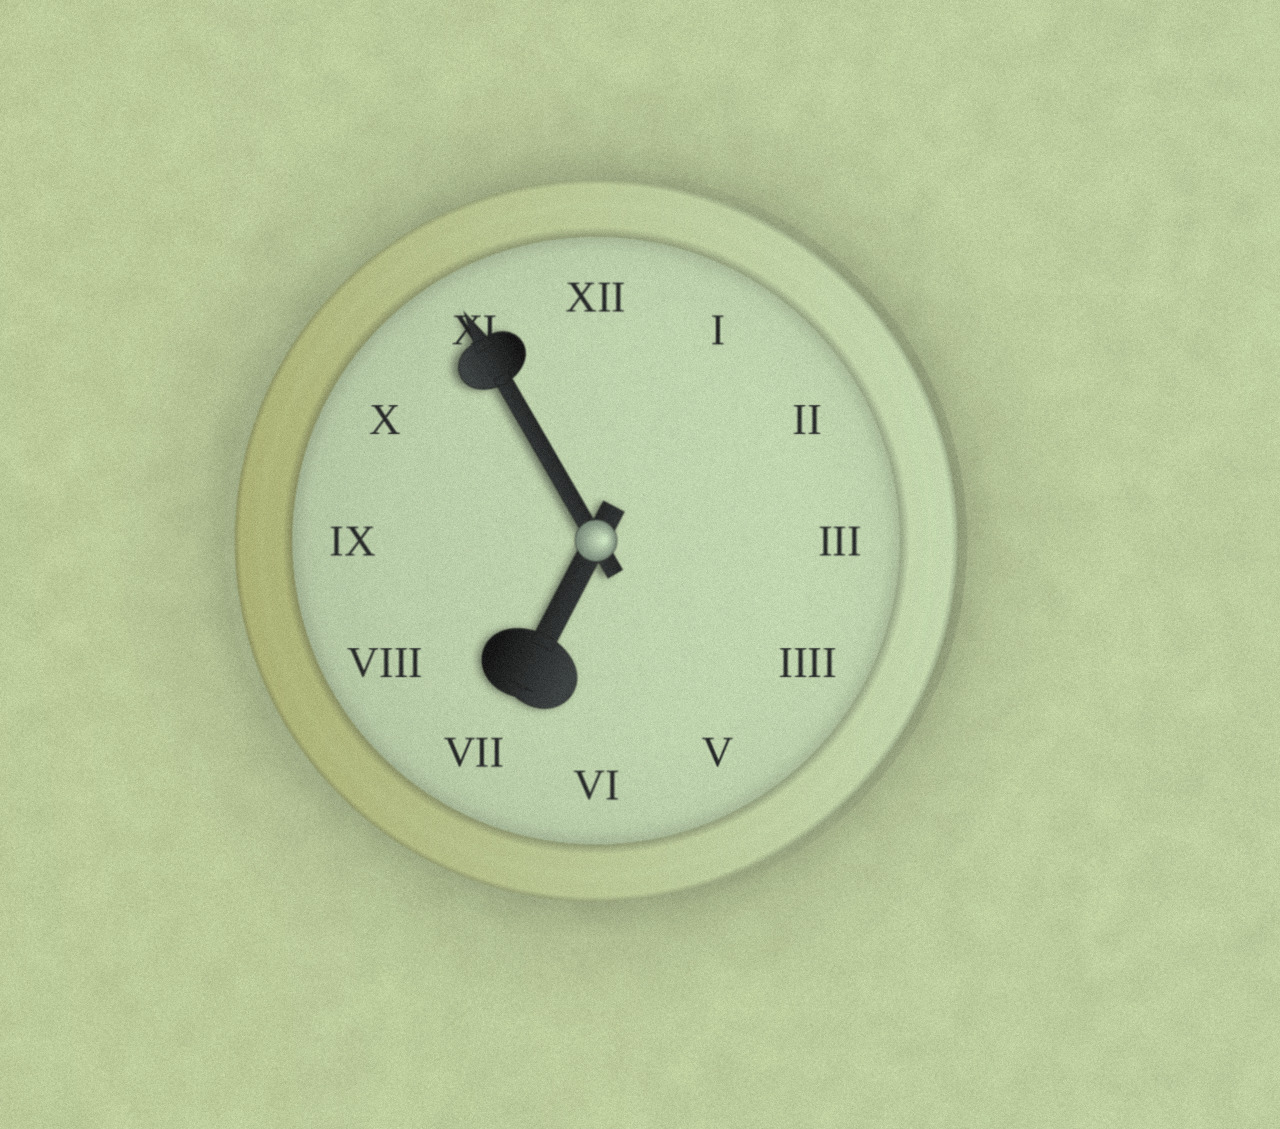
6:55
